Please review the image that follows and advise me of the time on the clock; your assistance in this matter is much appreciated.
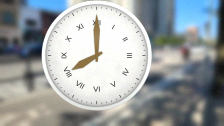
8:00
